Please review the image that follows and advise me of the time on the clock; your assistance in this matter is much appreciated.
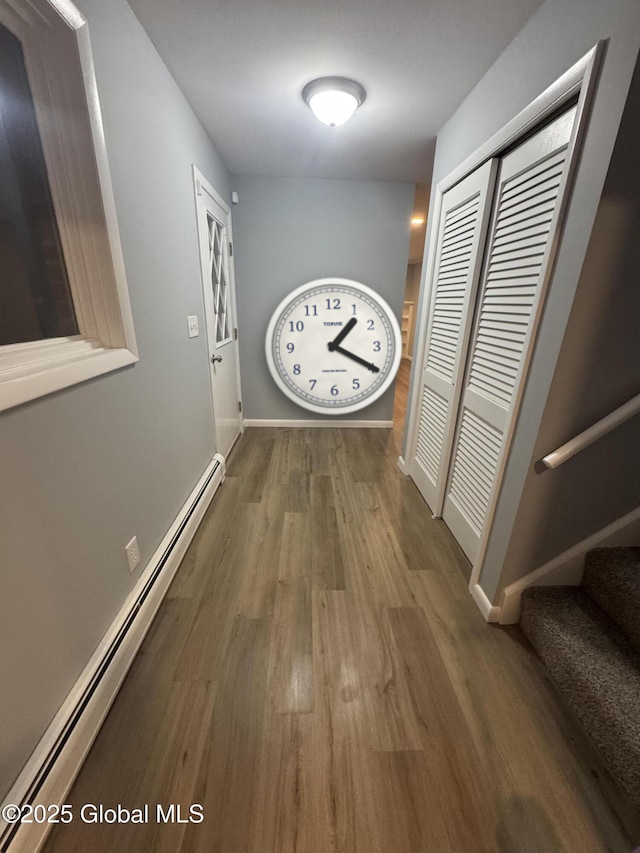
1:20
